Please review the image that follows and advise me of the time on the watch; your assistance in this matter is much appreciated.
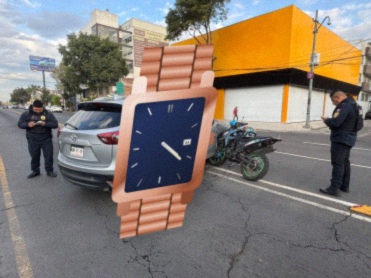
4:22
